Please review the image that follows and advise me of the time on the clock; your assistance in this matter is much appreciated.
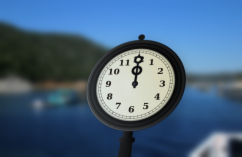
12:00
